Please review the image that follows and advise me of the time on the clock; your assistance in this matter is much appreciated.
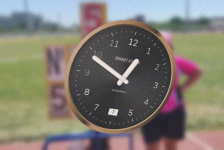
12:49
